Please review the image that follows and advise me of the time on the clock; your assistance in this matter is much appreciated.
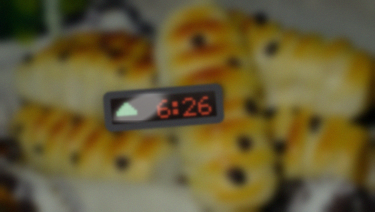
6:26
